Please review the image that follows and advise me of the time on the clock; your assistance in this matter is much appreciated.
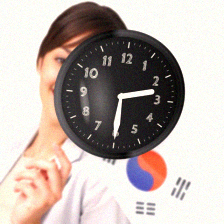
2:30
